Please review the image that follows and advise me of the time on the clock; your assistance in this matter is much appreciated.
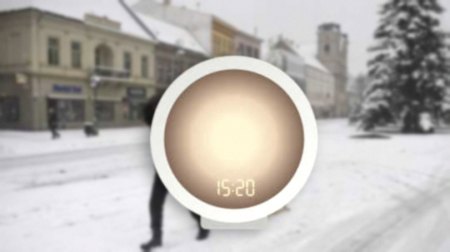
15:20
